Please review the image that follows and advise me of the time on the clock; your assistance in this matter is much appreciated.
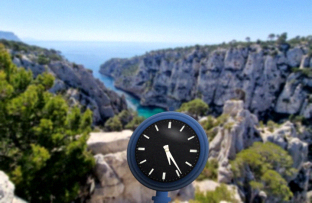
5:24
